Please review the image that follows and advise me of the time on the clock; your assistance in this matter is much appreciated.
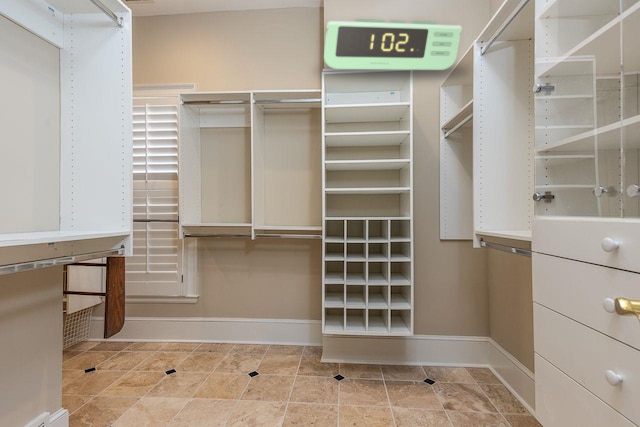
1:02
